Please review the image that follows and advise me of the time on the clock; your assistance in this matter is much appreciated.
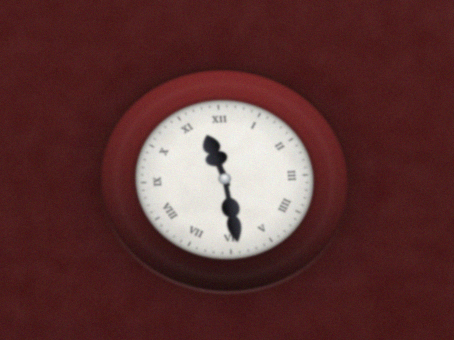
11:29
